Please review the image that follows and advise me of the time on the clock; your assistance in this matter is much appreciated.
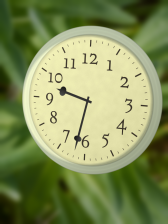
9:32
